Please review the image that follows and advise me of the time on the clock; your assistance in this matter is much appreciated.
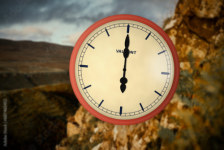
6:00
